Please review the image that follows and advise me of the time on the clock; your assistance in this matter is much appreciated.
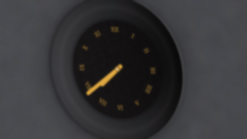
7:39
